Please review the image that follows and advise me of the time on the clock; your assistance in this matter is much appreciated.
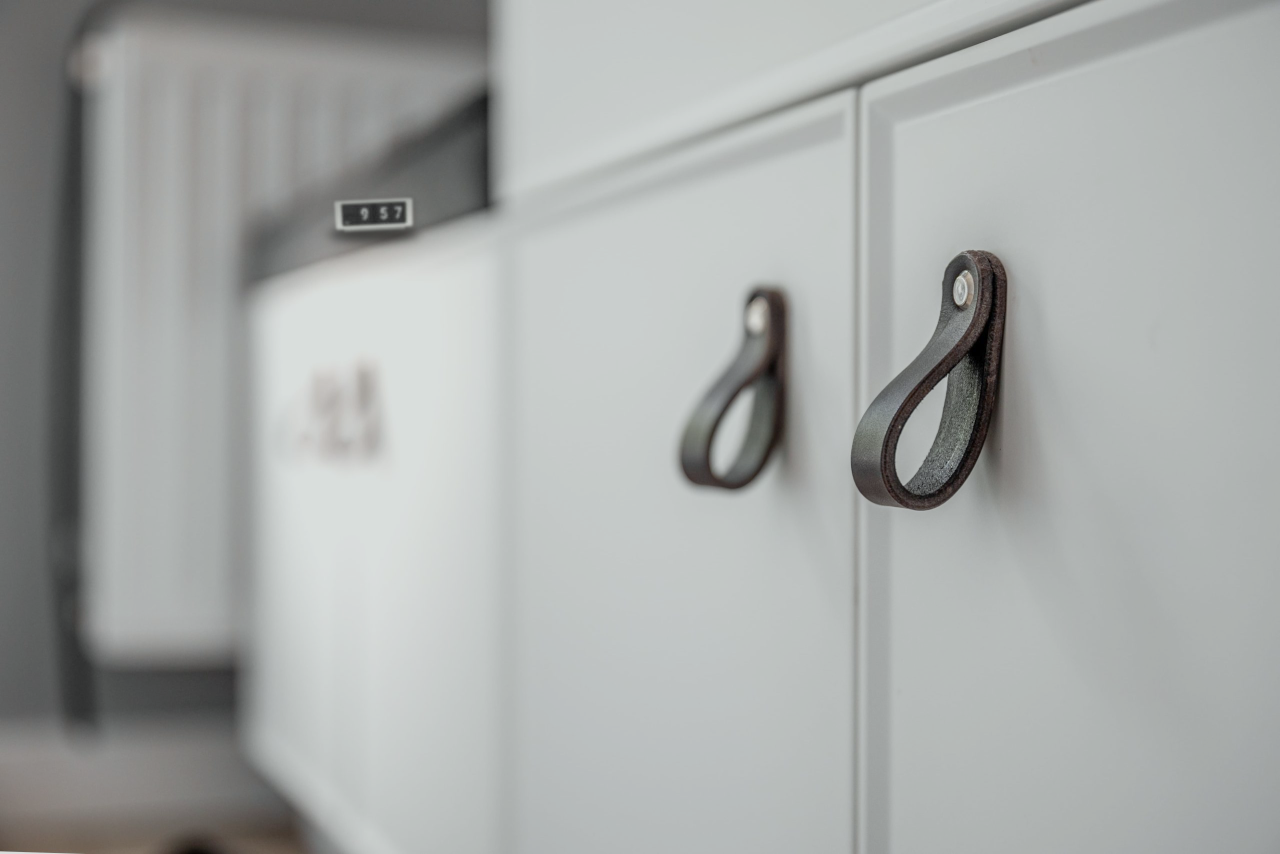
9:57
